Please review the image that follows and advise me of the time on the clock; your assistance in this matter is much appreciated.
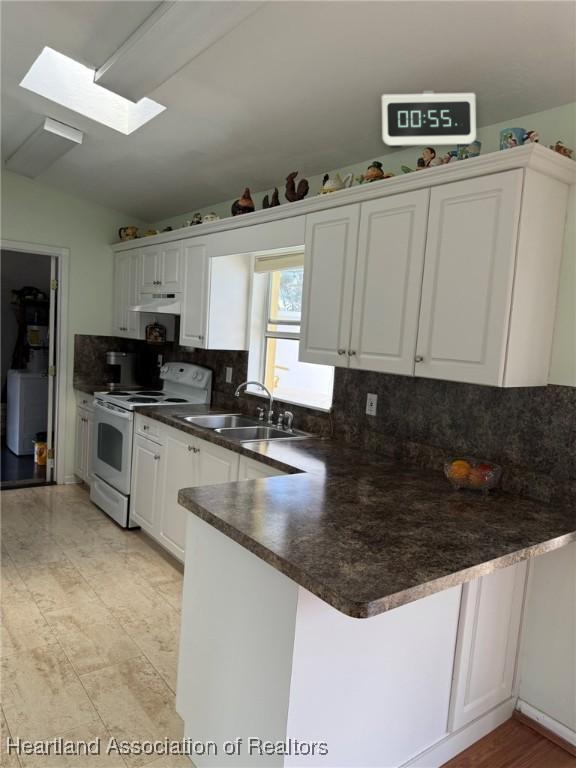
0:55
